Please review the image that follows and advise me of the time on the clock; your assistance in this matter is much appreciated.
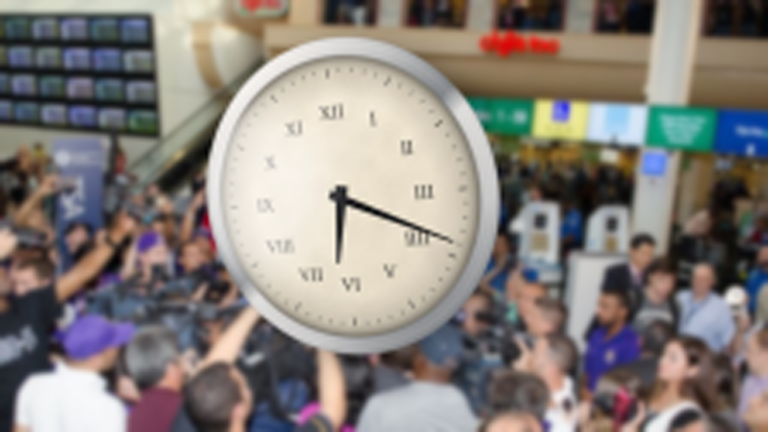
6:19
